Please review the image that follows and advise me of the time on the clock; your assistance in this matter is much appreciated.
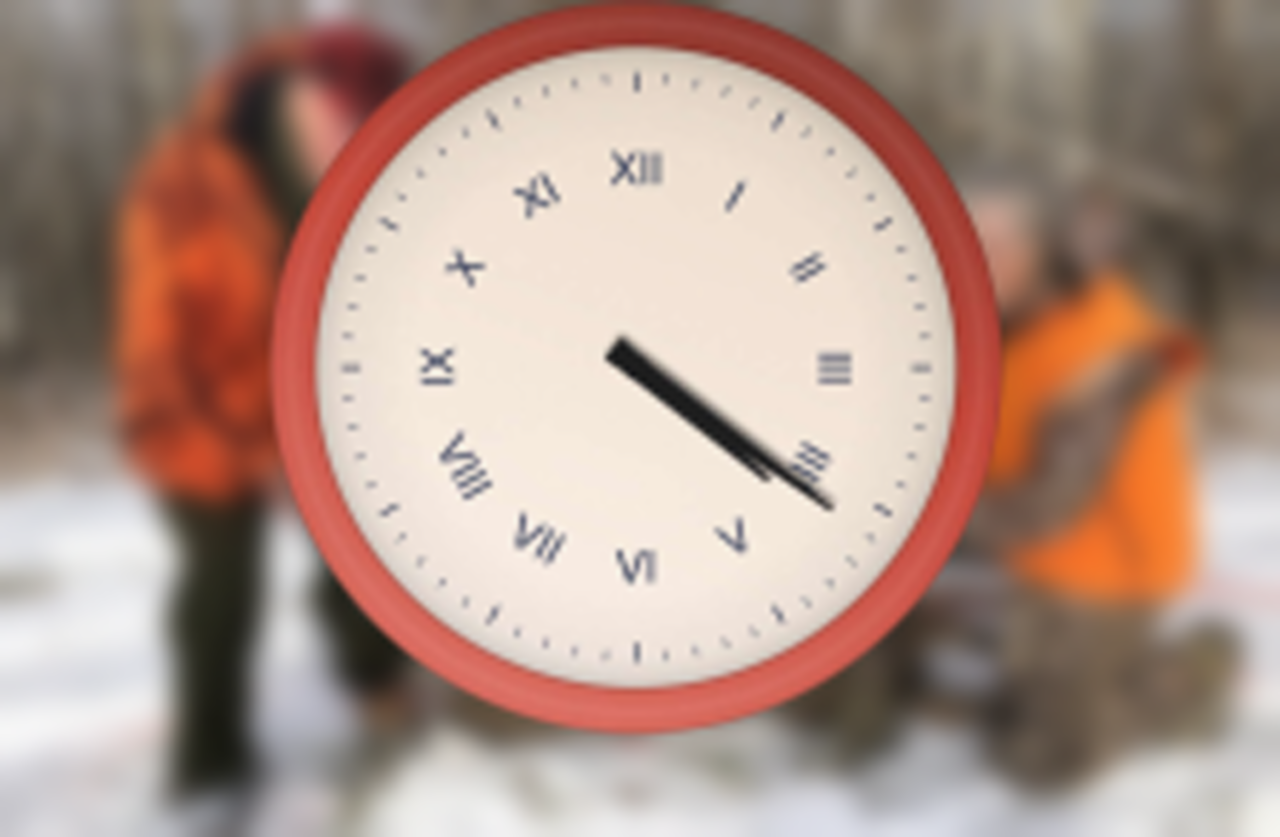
4:21
